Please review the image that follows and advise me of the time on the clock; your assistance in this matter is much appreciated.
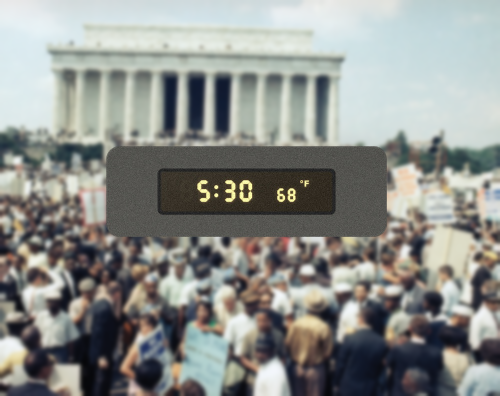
5:30
